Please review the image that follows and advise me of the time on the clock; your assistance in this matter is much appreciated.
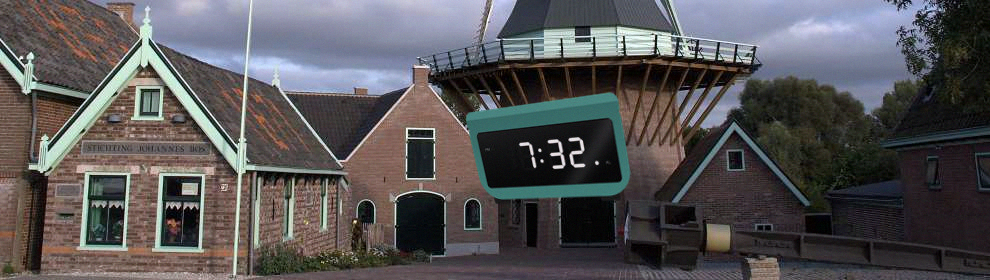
7:32
